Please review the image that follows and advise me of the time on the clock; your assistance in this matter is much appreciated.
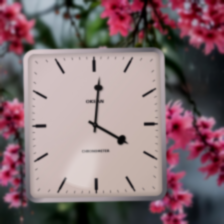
4:01
